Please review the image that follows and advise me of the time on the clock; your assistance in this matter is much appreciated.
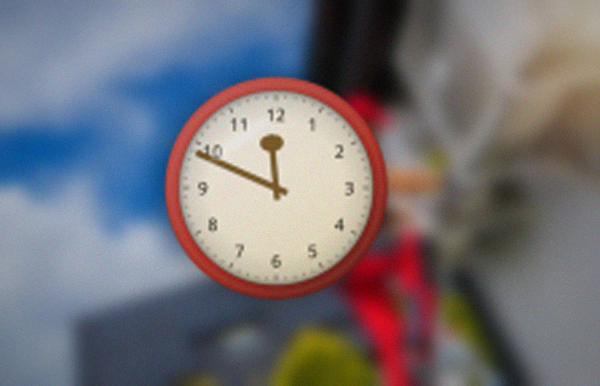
11:49
